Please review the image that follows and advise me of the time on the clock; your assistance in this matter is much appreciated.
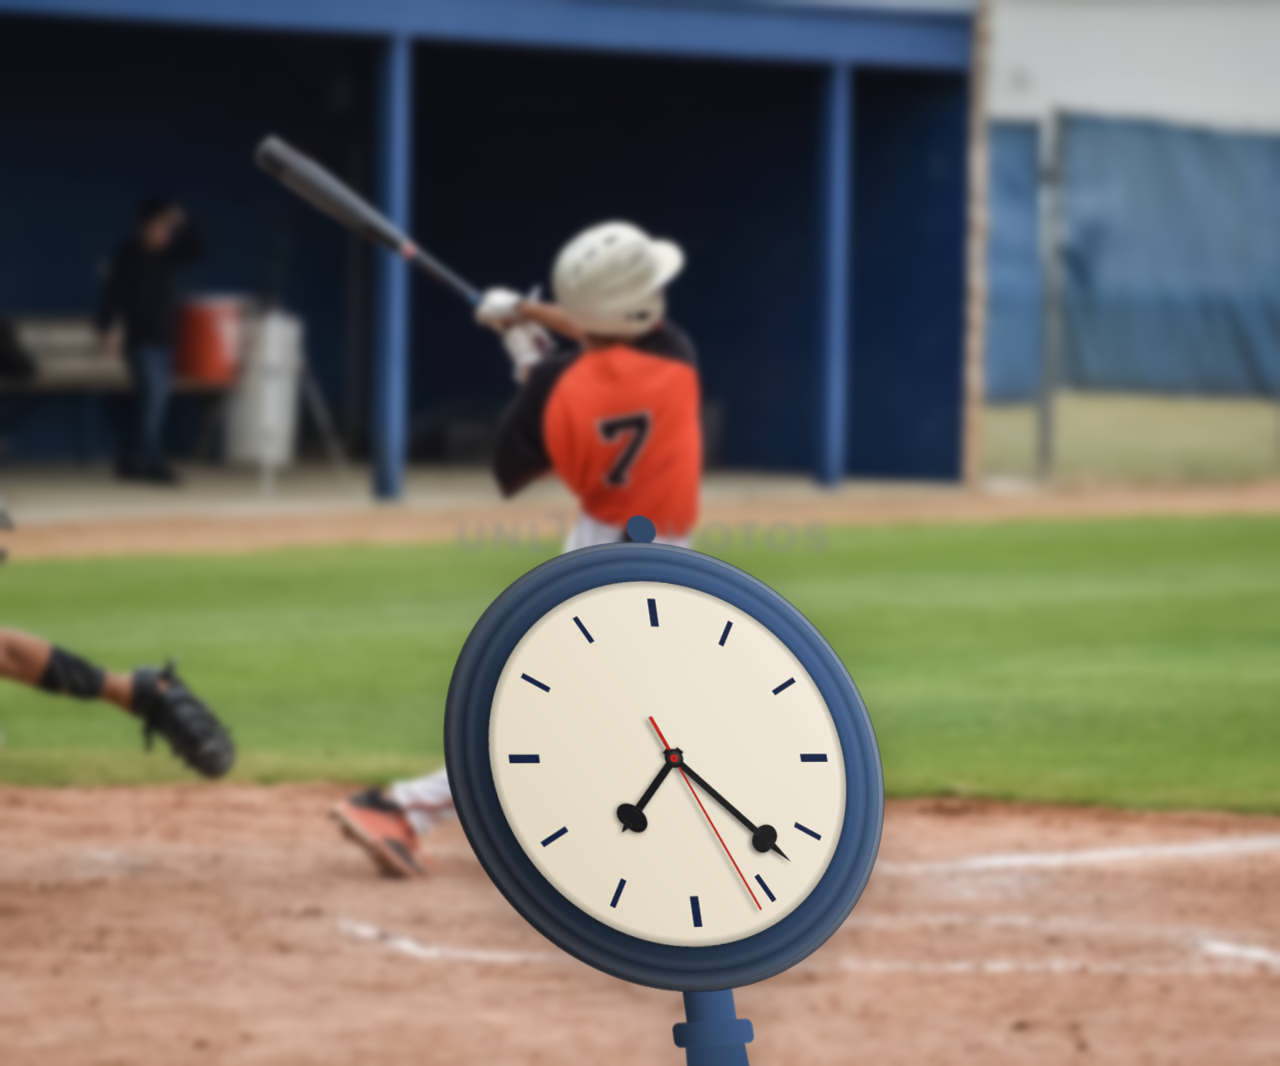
7:22:26
